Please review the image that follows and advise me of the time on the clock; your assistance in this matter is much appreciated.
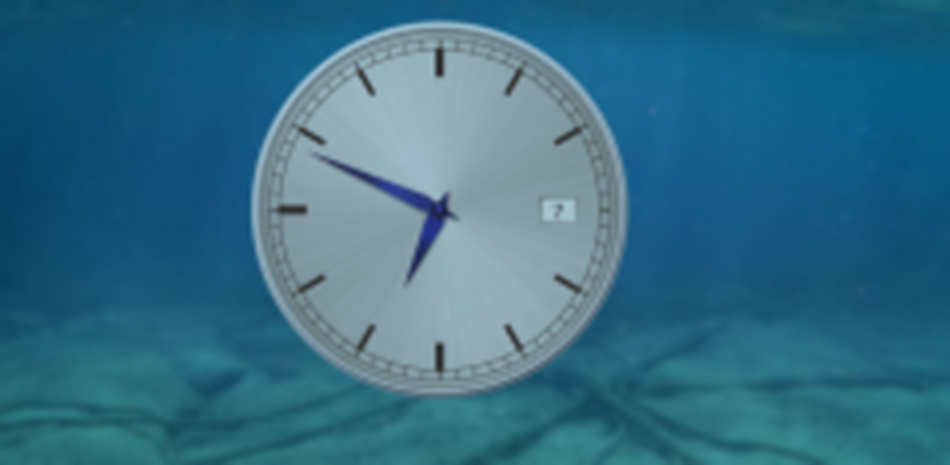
6:49
